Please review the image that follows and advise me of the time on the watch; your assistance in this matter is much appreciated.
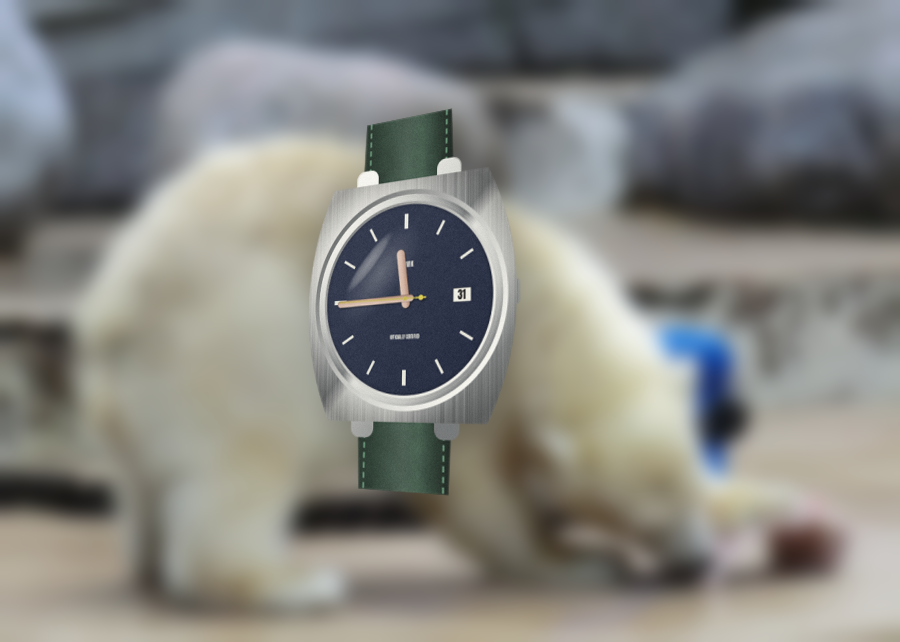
11:44:45
